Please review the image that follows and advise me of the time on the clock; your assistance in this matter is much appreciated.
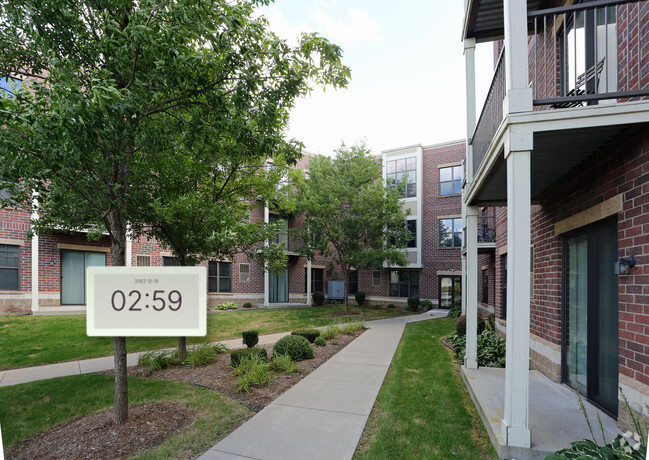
2:59
